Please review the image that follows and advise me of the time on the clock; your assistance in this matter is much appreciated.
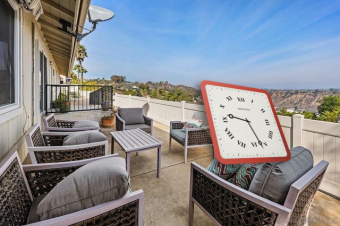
9:27
